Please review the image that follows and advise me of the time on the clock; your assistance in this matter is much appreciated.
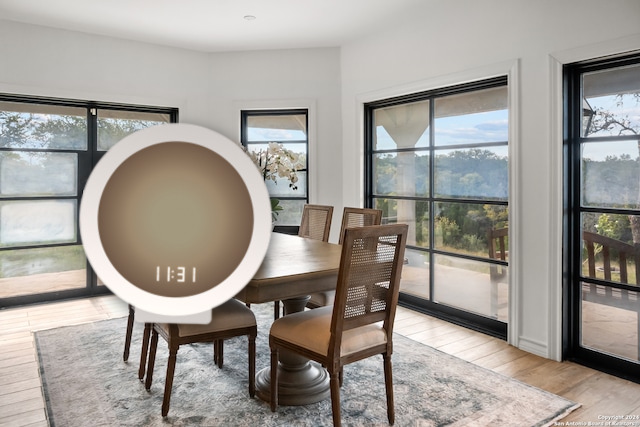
11:31
